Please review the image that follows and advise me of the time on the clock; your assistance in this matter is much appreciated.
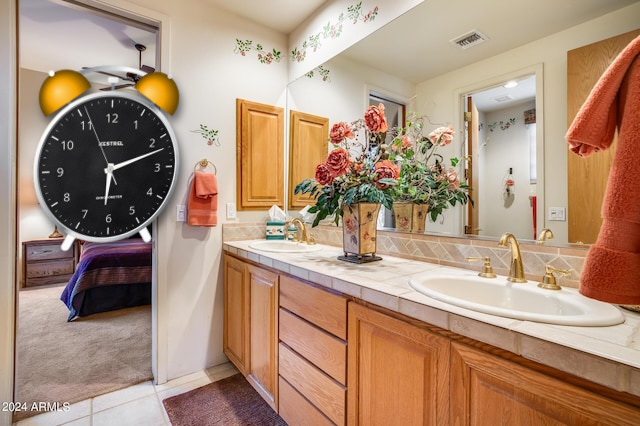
6:11:56
